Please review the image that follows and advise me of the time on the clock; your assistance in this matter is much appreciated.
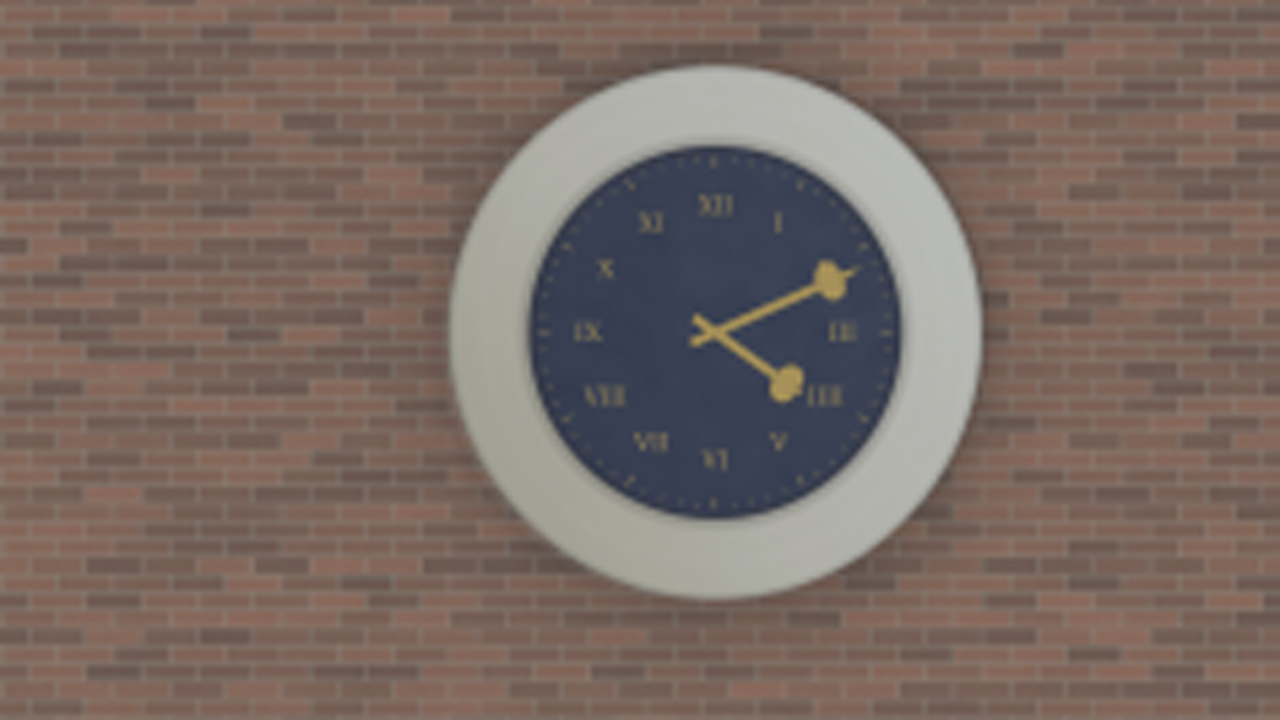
4:11
